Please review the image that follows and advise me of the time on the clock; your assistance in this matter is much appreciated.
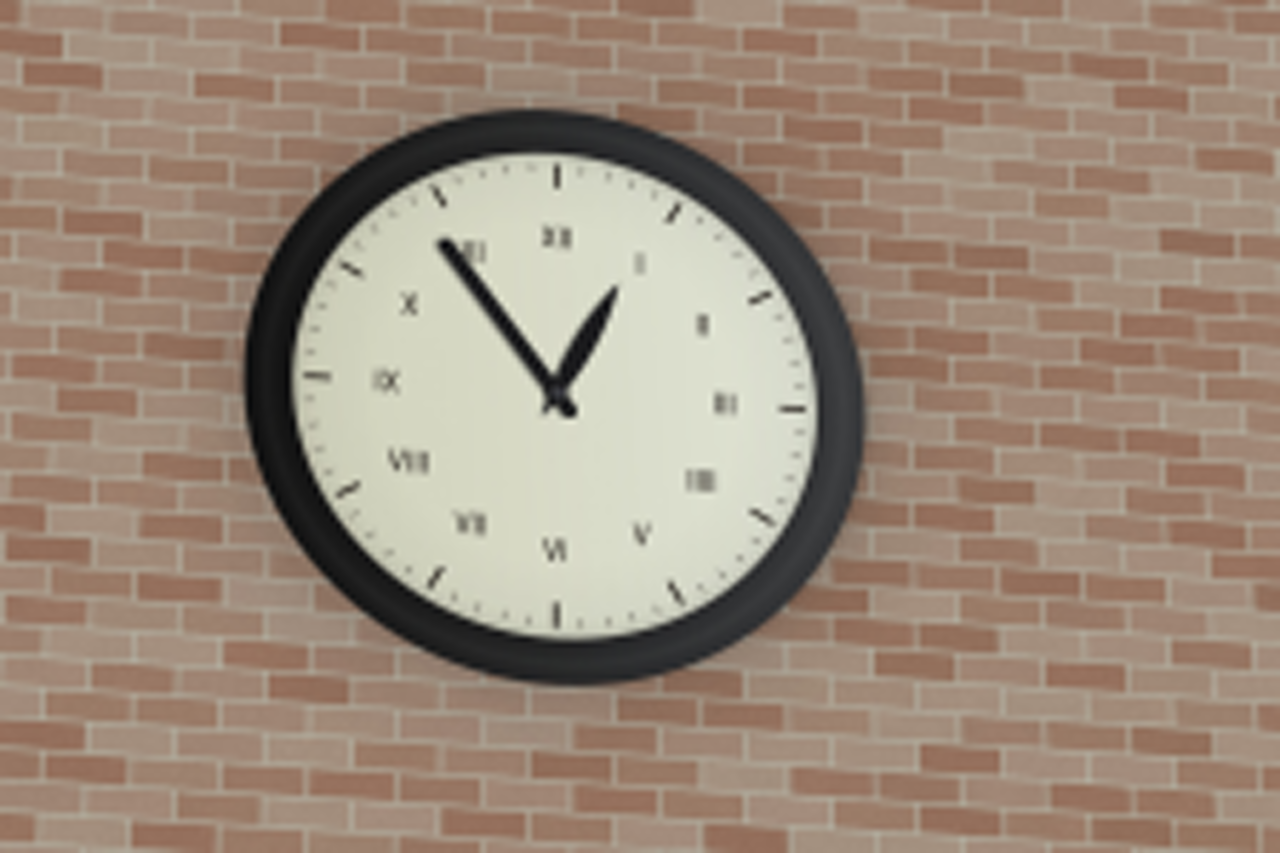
12:54
